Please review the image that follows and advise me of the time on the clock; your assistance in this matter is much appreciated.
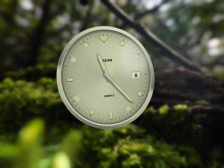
11:23
